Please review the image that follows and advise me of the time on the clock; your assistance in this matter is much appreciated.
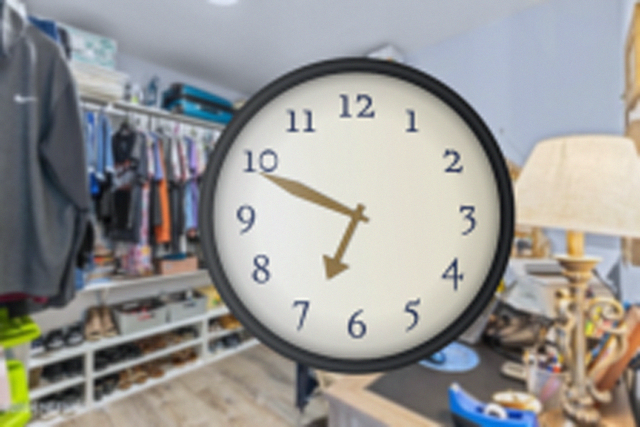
6:49
